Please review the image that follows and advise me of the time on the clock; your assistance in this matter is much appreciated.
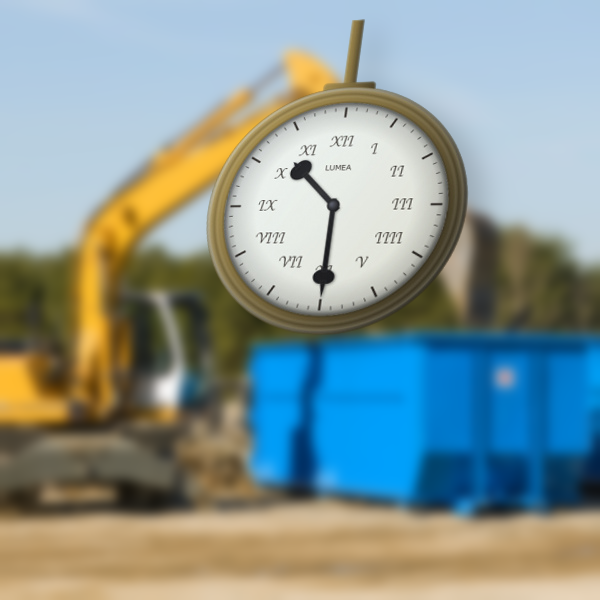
10:30
